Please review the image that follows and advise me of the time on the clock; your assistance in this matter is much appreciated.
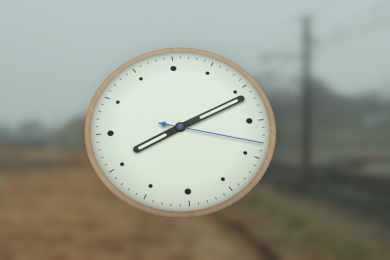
8:11:18
